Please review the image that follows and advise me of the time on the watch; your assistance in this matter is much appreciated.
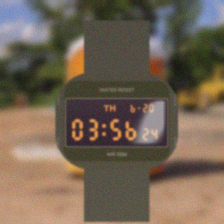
3:56:24
